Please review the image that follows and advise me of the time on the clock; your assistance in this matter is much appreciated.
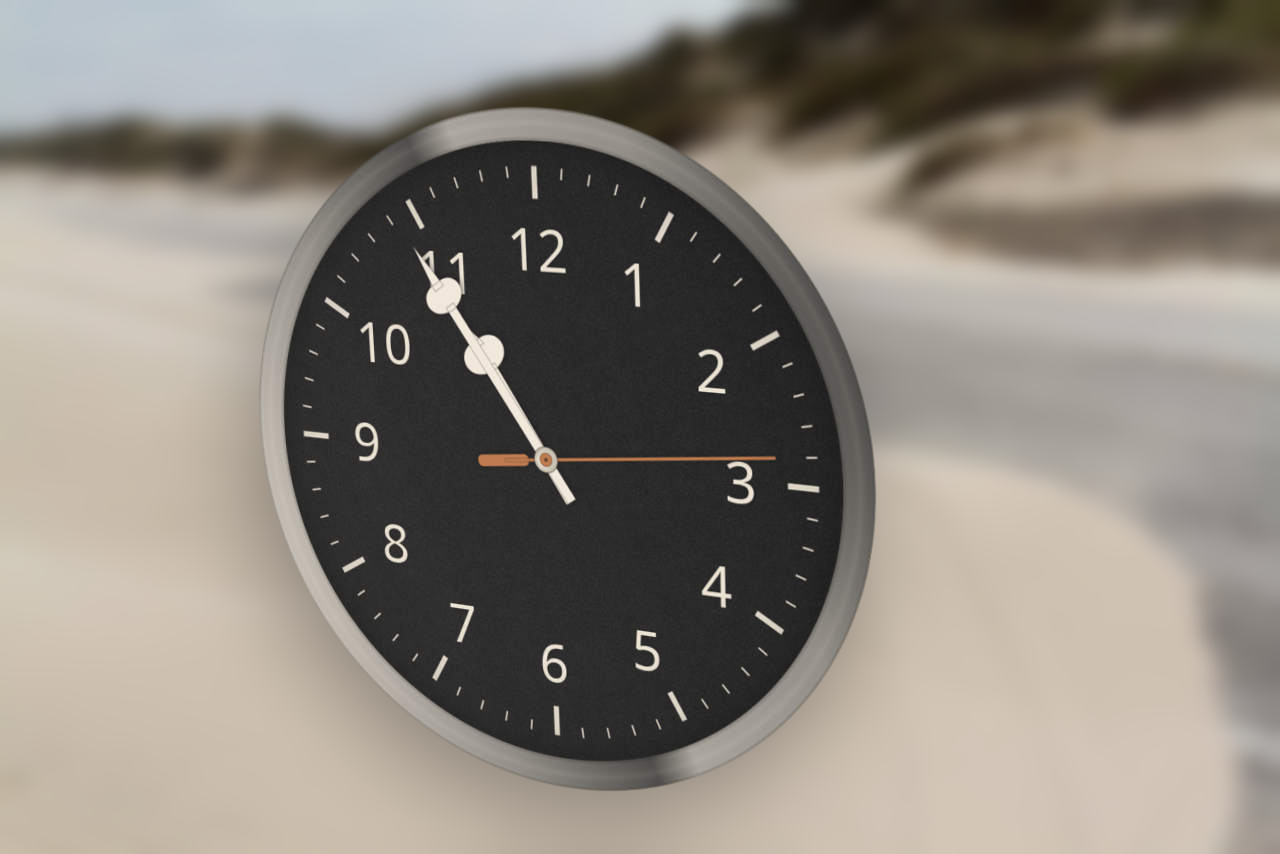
10:54:14
